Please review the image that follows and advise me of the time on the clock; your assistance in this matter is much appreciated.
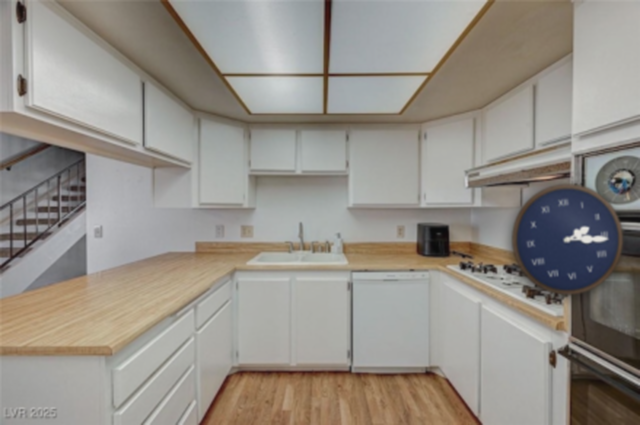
2:16
